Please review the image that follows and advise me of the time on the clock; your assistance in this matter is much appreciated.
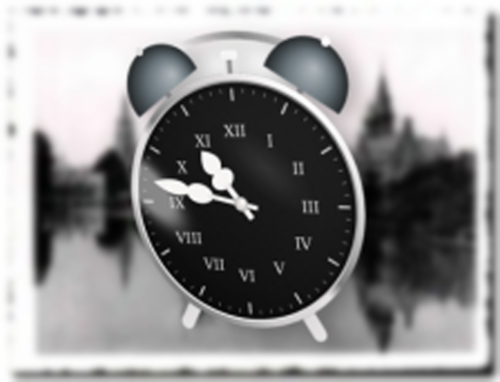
10:47
